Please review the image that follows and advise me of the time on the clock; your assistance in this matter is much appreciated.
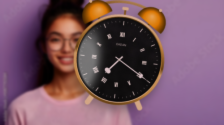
7:20
